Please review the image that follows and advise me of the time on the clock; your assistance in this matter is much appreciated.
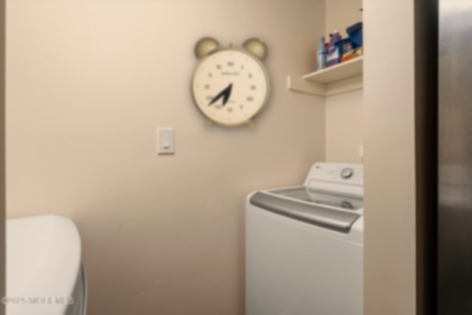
6:38
